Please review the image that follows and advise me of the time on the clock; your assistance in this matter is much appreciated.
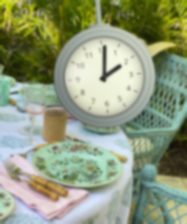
2:01
